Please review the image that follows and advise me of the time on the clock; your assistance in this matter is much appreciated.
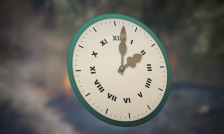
2:02
